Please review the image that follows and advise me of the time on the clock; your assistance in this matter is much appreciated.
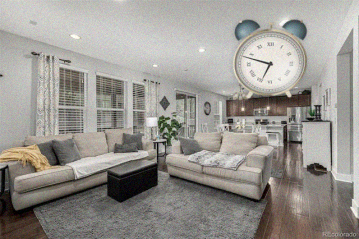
6:48
